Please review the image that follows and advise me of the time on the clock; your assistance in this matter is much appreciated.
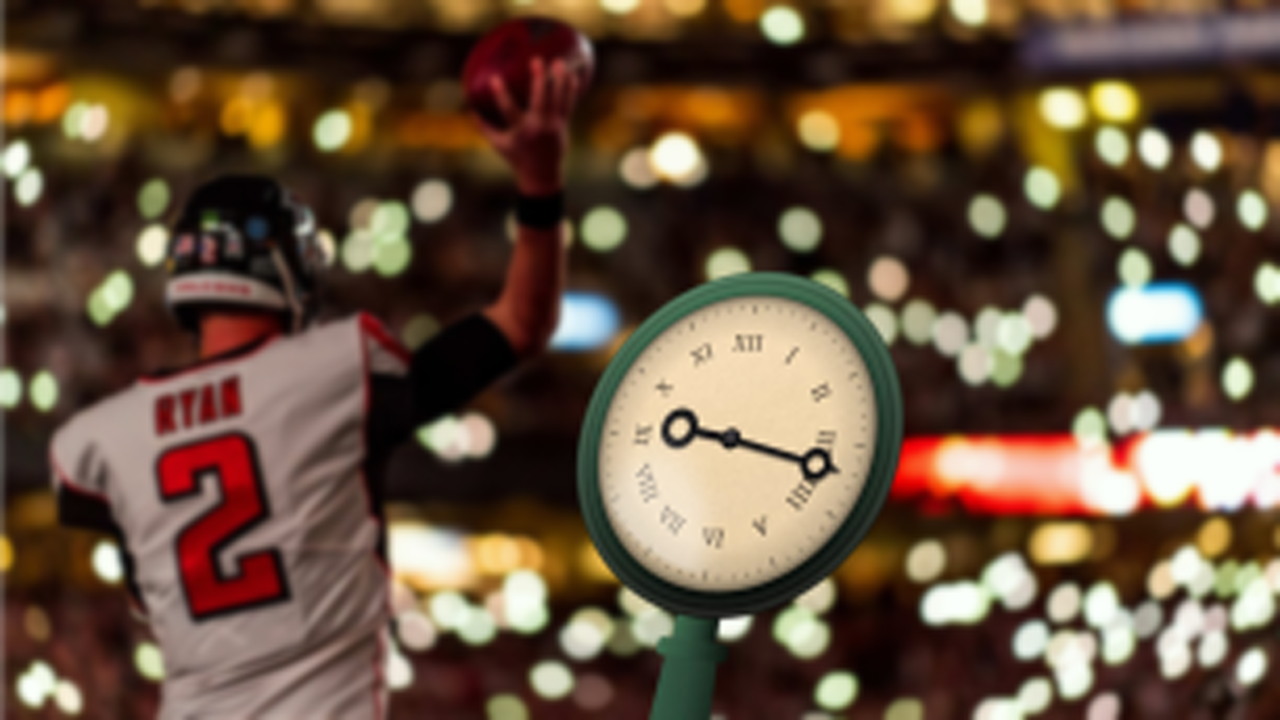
9:17
